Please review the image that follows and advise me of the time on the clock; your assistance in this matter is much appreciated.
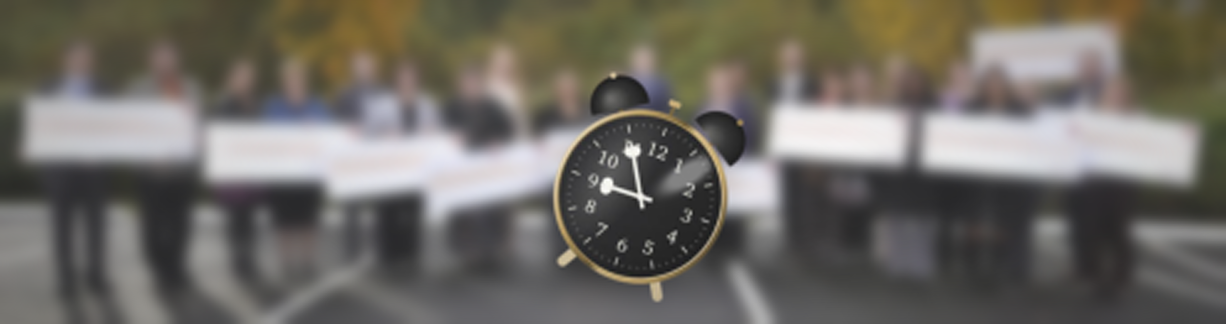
8:55
